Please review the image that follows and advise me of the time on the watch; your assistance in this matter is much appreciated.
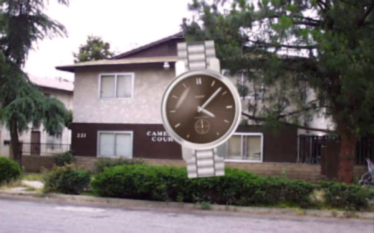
4:08
